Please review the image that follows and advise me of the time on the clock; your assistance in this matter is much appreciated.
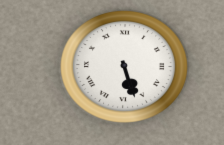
5:27
